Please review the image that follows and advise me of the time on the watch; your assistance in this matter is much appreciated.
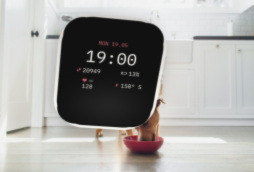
19:00
